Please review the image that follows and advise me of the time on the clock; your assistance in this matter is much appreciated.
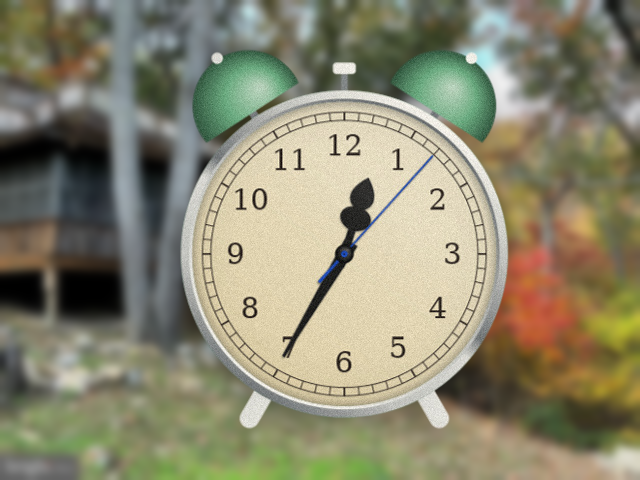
12:35:07
